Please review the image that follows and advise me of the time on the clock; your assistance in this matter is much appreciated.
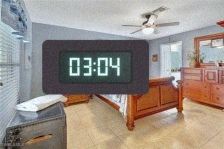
3:04
